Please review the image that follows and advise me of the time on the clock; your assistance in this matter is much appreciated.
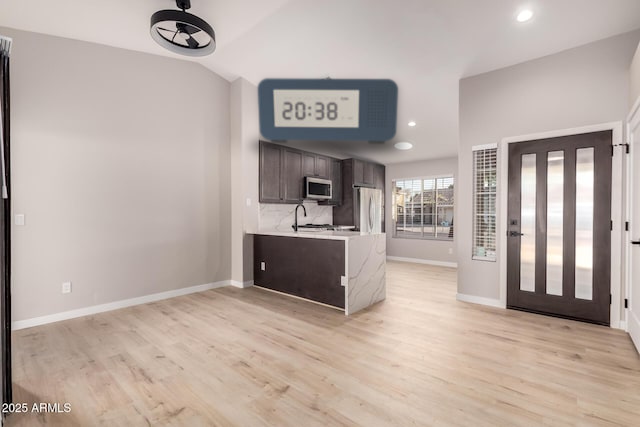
20:38
